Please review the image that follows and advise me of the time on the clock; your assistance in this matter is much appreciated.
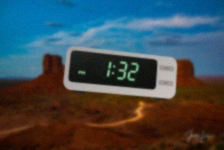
1:32
